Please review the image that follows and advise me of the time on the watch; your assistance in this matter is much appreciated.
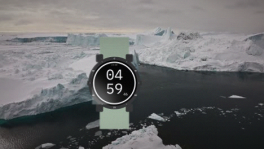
4:59
